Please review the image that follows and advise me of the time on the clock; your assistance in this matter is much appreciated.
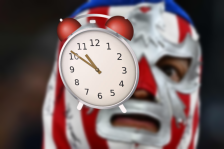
10:51
